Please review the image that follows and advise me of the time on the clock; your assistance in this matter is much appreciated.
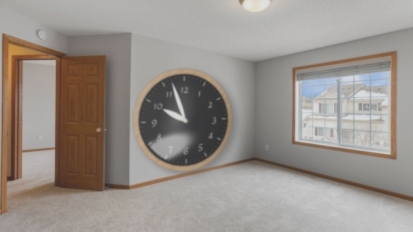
9:57
